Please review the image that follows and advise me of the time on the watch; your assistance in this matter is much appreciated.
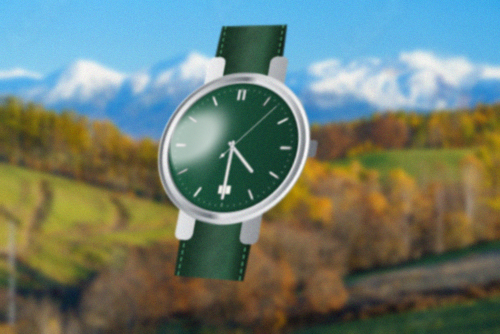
4:30:07
